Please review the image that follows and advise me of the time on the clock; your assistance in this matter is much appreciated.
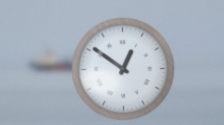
12:51
